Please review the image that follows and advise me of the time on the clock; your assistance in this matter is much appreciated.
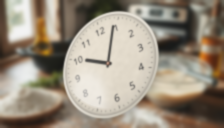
10:04
